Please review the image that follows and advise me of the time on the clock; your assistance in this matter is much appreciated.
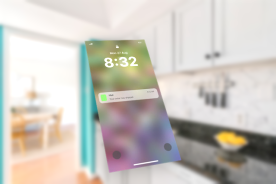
8:32
